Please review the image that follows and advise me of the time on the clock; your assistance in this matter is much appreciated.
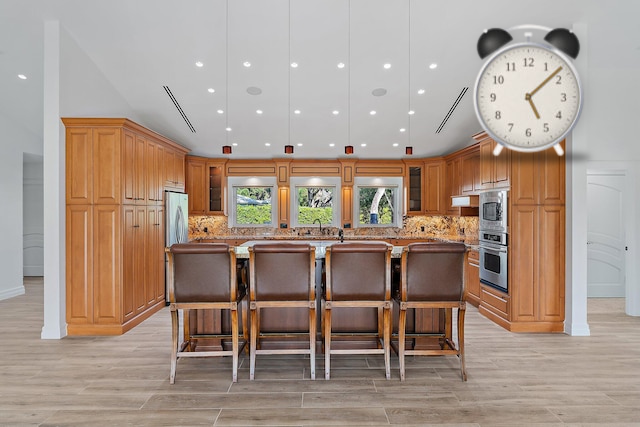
5:08
